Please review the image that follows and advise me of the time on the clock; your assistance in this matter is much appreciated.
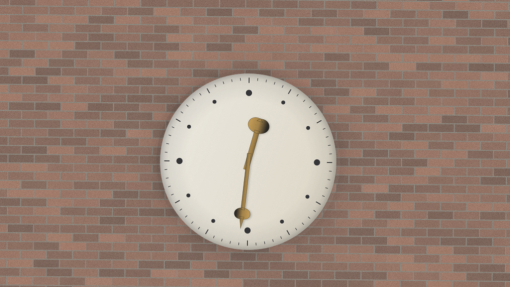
12:31
